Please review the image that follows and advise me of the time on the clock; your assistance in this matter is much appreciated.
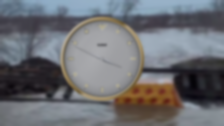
3:49
